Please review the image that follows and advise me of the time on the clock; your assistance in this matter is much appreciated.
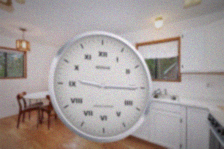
9:15
